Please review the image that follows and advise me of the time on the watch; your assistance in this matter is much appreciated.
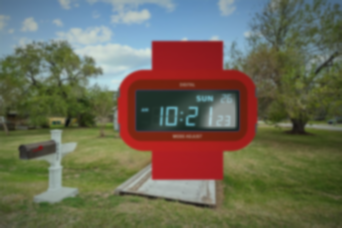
10:21
